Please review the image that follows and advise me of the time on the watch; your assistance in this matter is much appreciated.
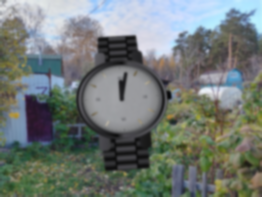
12:02
